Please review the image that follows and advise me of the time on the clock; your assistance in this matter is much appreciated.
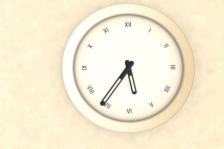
5:36
